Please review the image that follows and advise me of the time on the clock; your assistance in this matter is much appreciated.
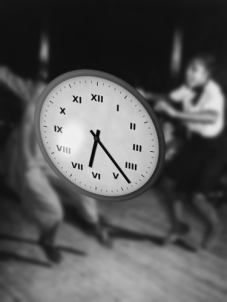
6:23
